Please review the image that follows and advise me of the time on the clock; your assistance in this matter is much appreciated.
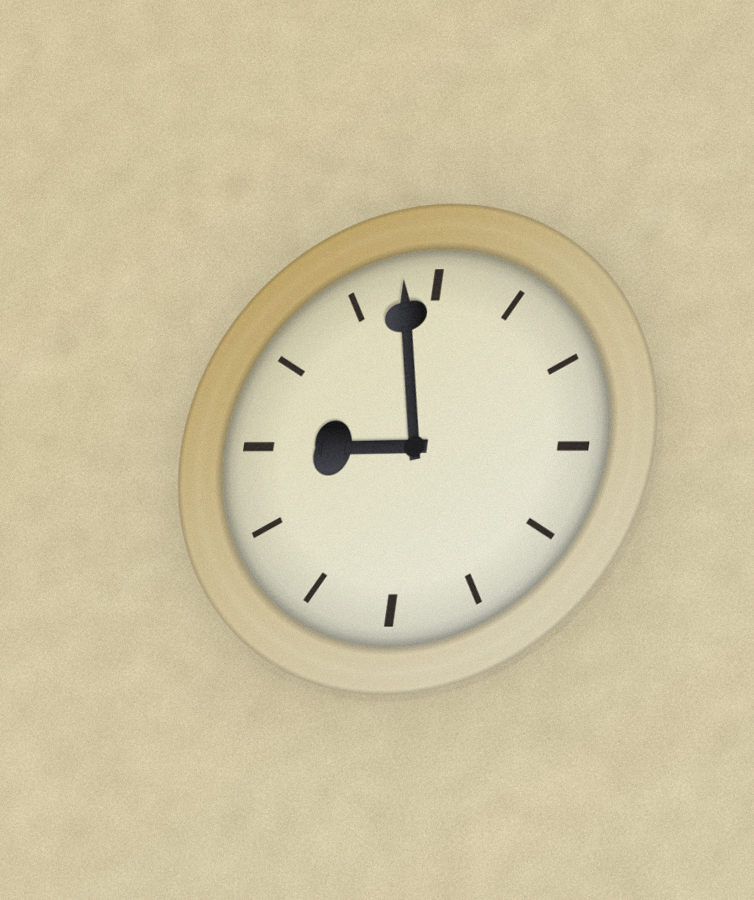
8:58
